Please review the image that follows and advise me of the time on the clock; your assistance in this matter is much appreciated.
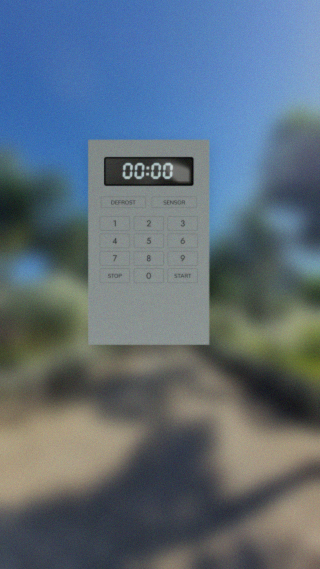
0:00
